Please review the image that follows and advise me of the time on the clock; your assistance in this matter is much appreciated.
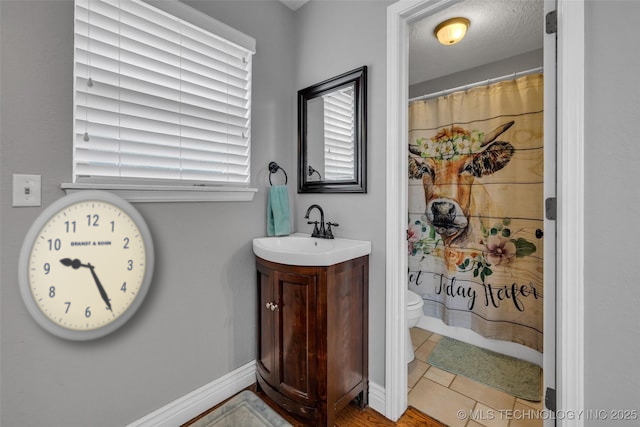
9:25
